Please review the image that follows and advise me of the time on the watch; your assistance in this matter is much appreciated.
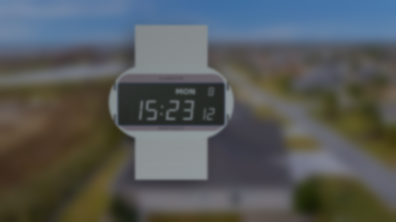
15:23:12
